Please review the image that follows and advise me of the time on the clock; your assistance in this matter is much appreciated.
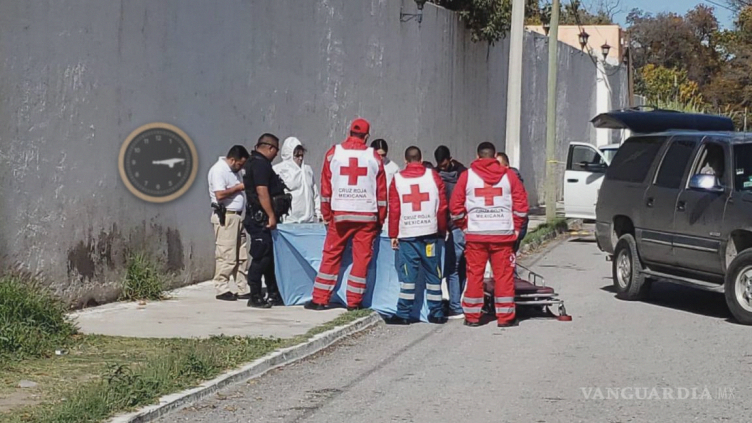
3:14
